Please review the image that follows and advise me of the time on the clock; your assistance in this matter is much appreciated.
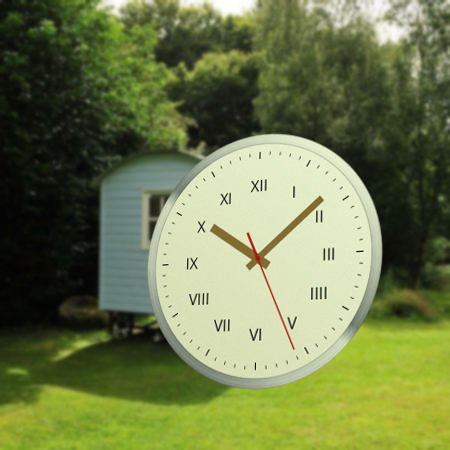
10:08:26
